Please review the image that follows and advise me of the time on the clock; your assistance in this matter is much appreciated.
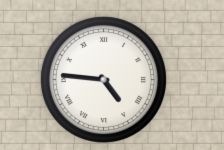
4:46
